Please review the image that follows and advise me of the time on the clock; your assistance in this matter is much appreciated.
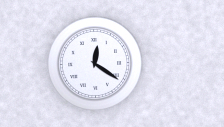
12:21
